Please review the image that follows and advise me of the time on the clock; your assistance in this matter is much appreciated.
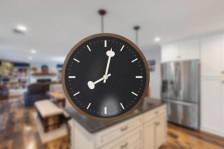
8:02
